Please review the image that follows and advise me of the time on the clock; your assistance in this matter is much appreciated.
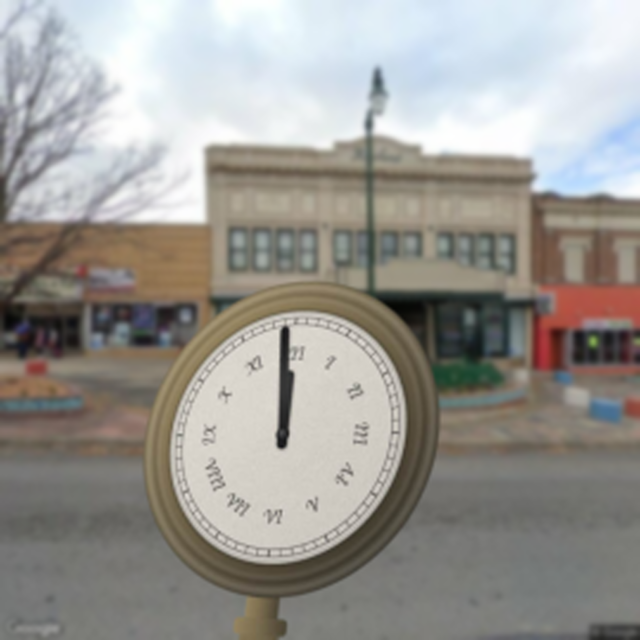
11:59
